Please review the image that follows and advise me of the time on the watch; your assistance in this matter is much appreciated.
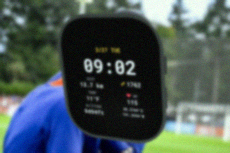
9:02
